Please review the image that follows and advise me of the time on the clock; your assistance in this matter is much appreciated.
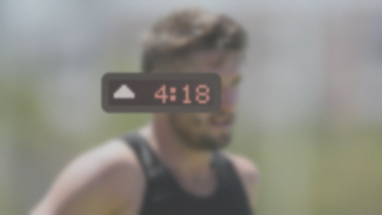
4:18
